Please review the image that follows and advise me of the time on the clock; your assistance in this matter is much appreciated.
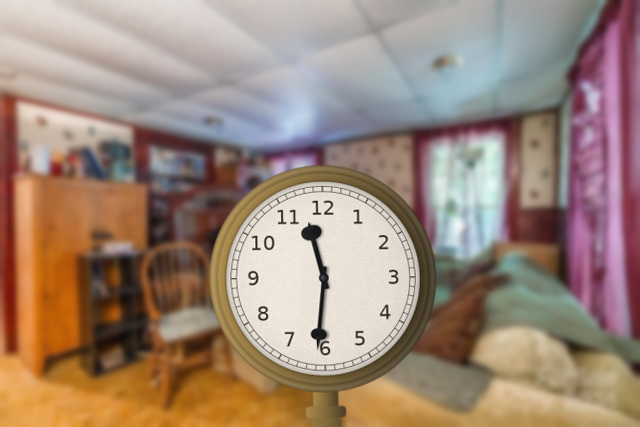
11:31
